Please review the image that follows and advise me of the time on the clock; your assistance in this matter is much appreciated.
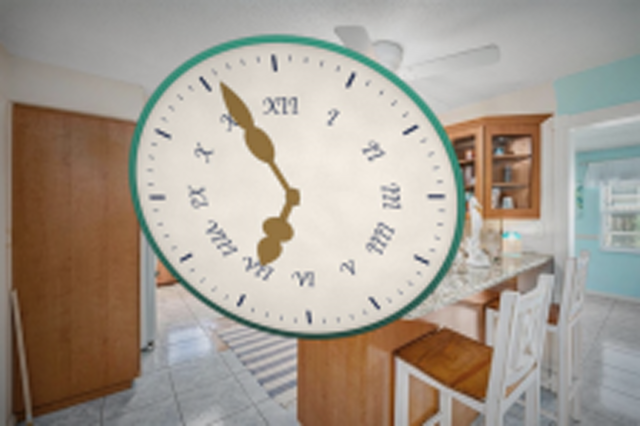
6:56
